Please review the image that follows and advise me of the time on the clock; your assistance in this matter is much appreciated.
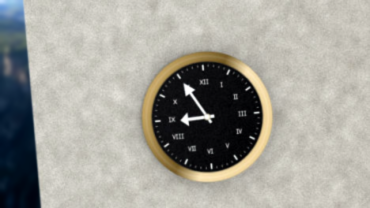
8:55
